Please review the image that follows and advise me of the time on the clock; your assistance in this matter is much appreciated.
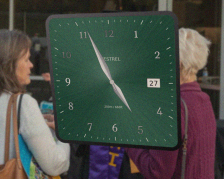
4:56
